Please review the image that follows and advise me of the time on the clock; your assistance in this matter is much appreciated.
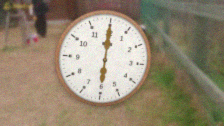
6:00
